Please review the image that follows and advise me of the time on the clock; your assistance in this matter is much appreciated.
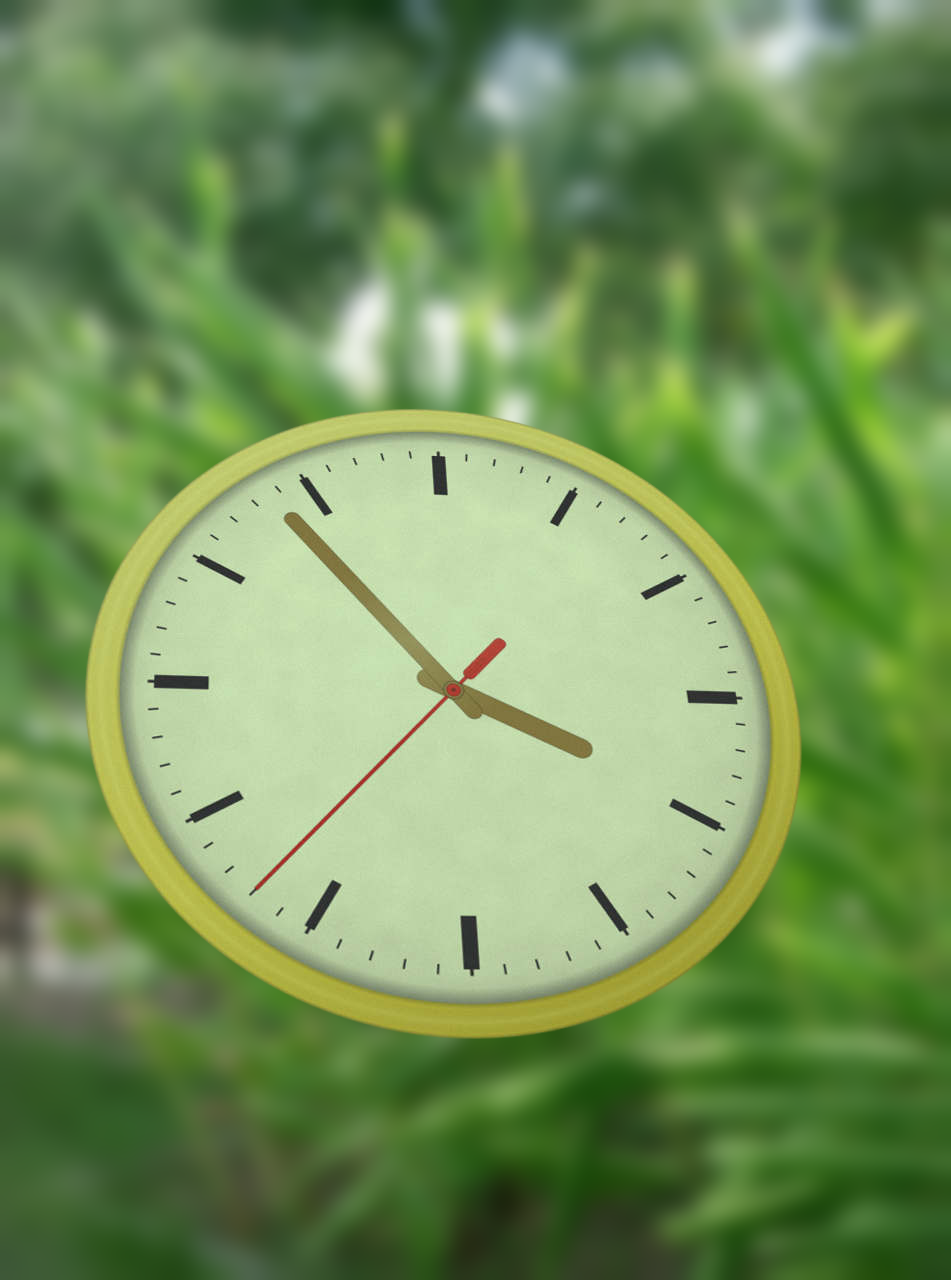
3:53:37
